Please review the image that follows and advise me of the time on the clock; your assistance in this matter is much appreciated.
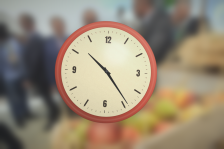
10:24
